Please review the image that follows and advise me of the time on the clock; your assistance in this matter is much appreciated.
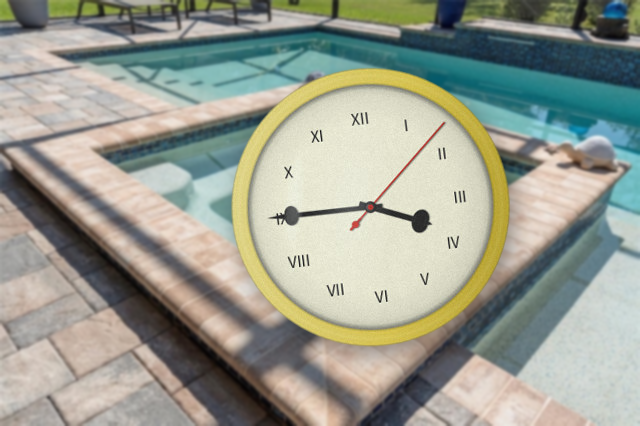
3:45:08
